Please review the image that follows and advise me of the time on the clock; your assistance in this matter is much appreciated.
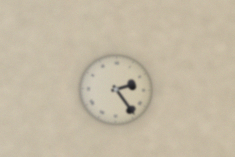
2:24
